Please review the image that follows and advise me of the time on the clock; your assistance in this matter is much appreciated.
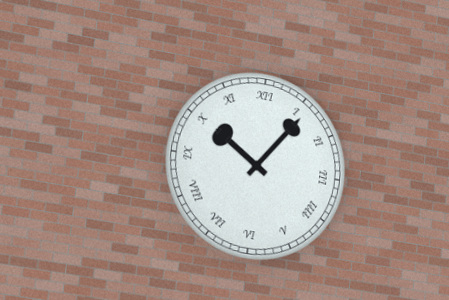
10:06
